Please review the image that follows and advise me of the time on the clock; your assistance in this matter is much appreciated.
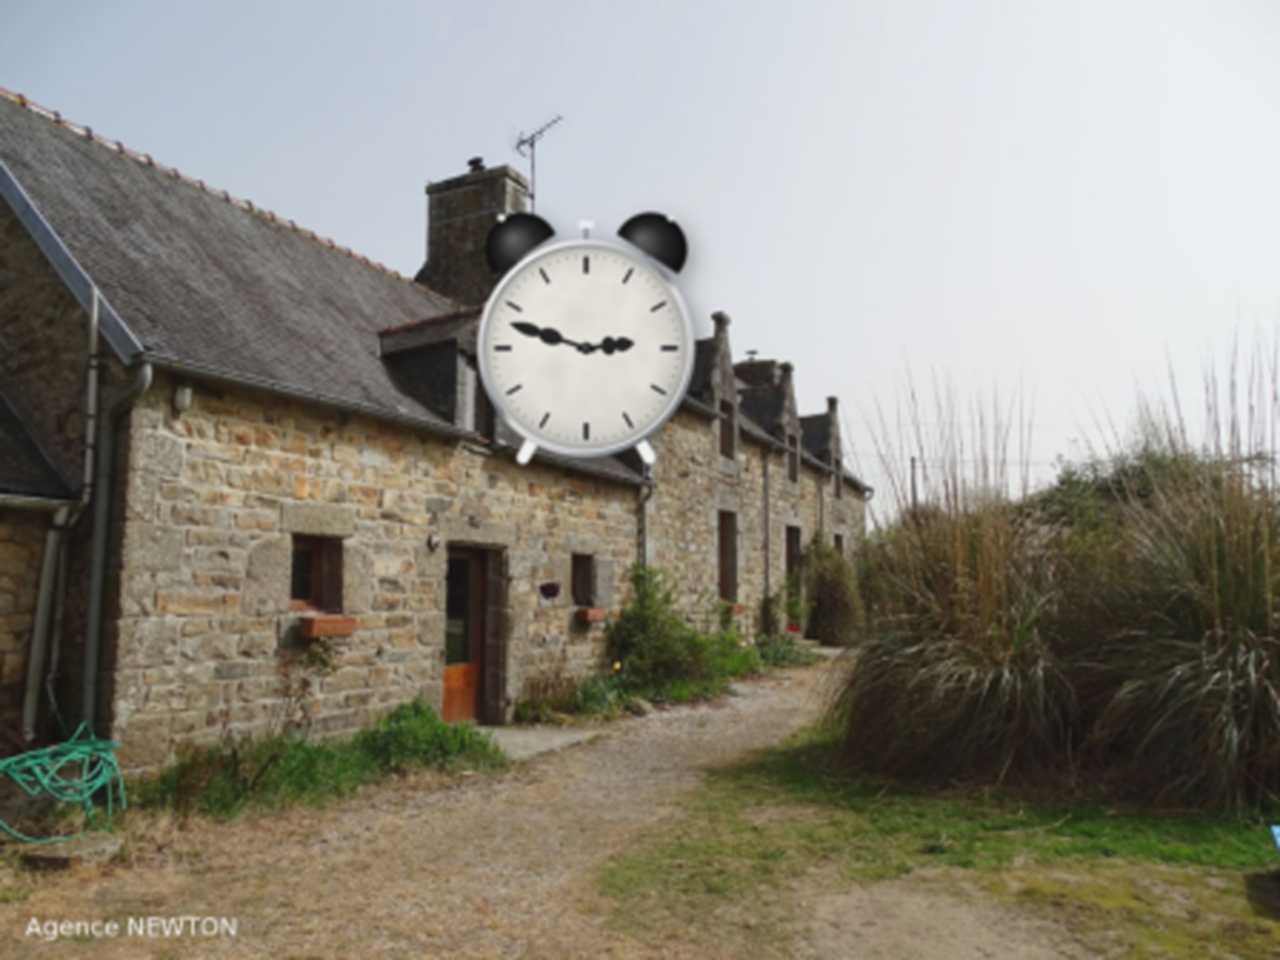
2:48
